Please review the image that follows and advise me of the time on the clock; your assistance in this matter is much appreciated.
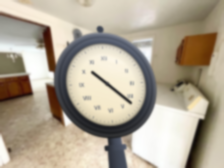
10:22
